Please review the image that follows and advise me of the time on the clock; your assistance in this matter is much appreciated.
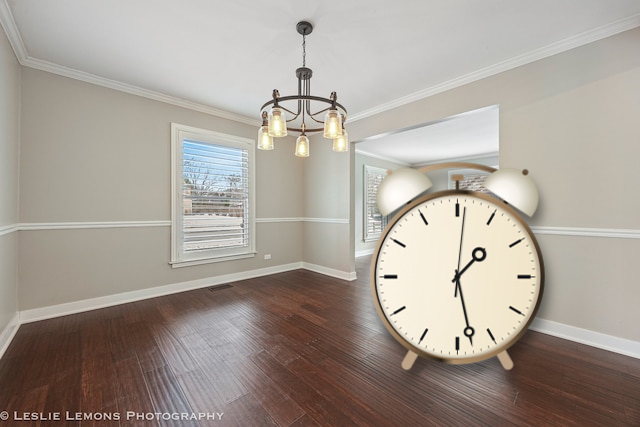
1:28:01
